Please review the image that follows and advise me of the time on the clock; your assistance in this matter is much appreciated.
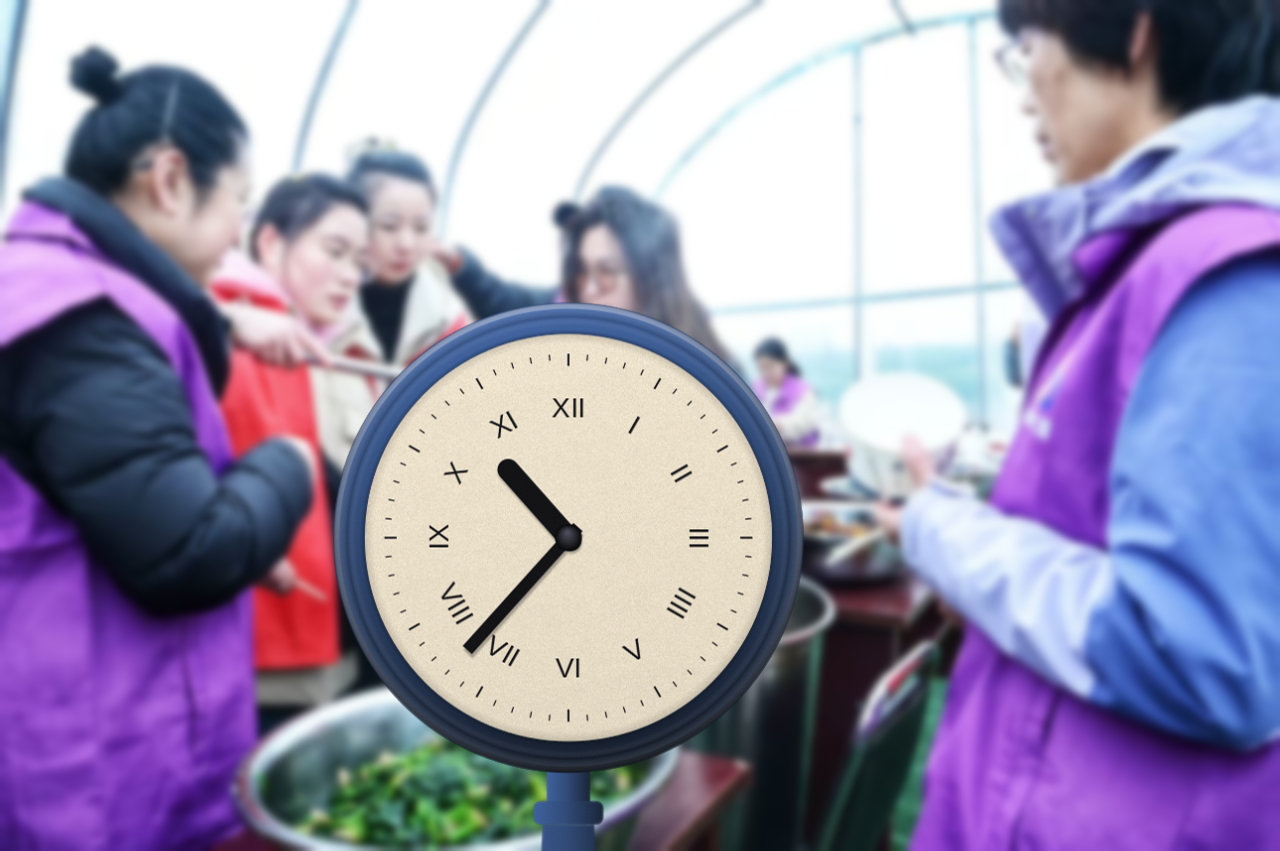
10:37
